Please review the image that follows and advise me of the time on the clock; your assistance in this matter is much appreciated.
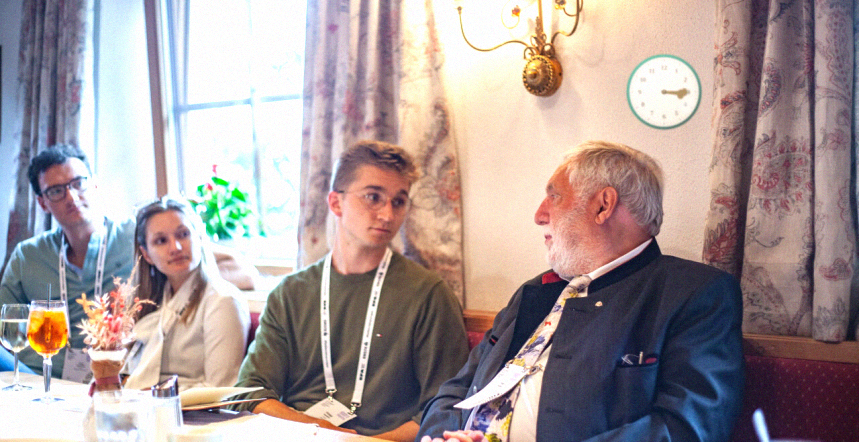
3:15
